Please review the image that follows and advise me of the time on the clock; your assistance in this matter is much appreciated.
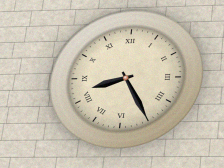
8:25
